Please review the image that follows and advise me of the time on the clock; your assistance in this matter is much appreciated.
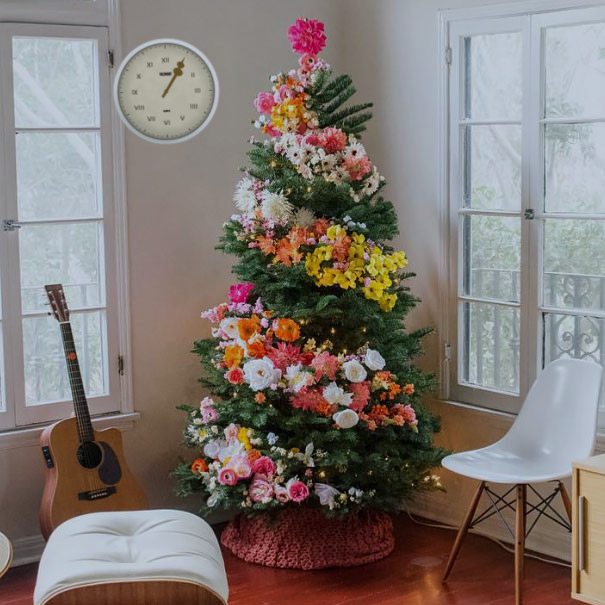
1:05
